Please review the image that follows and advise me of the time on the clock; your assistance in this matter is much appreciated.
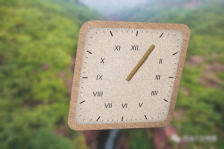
1:05
